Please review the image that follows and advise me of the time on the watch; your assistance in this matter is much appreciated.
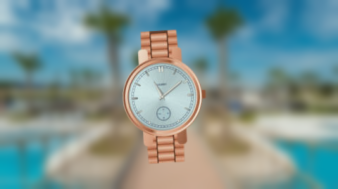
11:09
